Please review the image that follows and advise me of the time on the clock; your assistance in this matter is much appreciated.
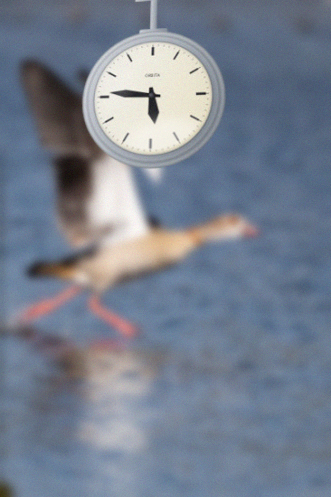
5:46
